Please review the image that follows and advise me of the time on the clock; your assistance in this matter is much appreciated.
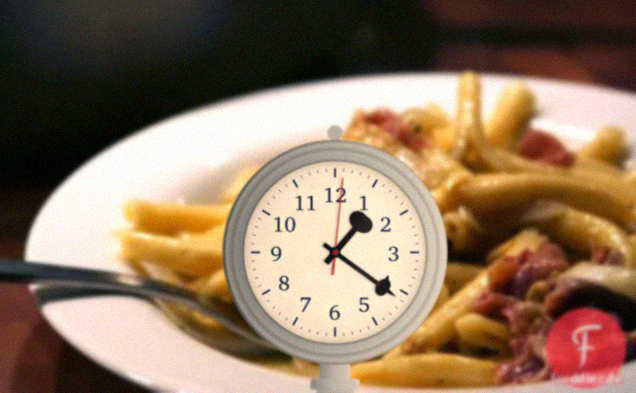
1:21:01
